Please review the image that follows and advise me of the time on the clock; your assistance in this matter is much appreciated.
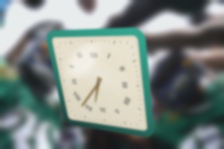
6:37
